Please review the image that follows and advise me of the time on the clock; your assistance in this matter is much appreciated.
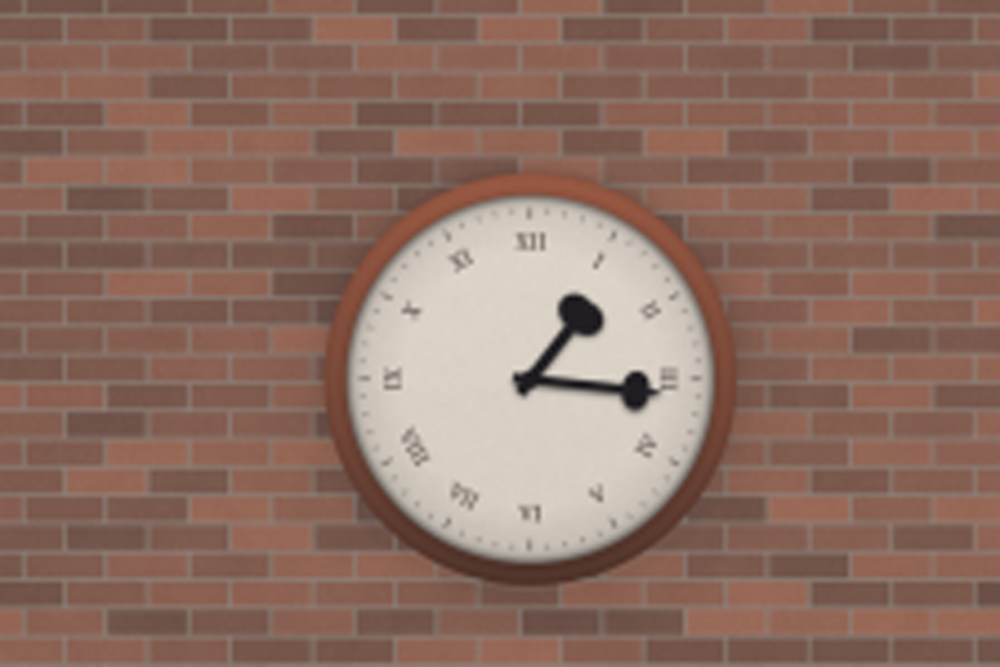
1:16
